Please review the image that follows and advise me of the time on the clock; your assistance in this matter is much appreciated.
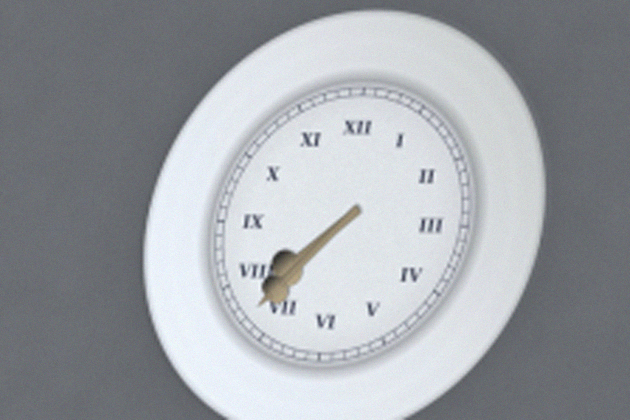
7:37
